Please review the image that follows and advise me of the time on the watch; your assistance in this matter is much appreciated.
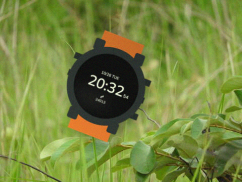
20:32
